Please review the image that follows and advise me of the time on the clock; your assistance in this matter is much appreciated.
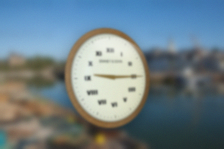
9:15
